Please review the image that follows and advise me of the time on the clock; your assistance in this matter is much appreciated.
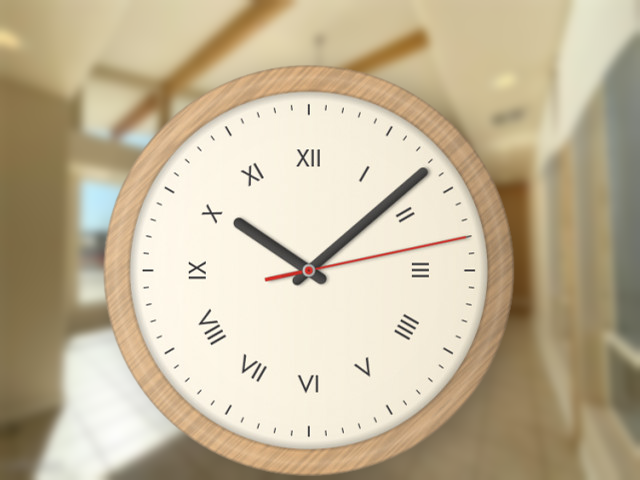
10:08:13
